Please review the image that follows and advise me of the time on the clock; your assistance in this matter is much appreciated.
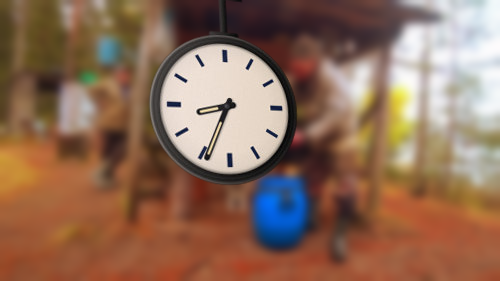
8:34
